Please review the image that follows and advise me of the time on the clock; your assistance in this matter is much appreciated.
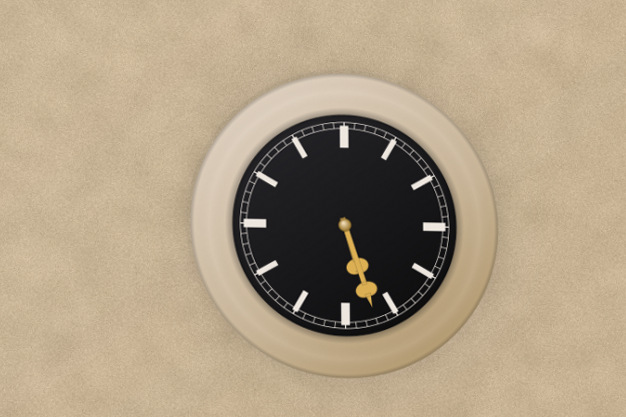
5:27
